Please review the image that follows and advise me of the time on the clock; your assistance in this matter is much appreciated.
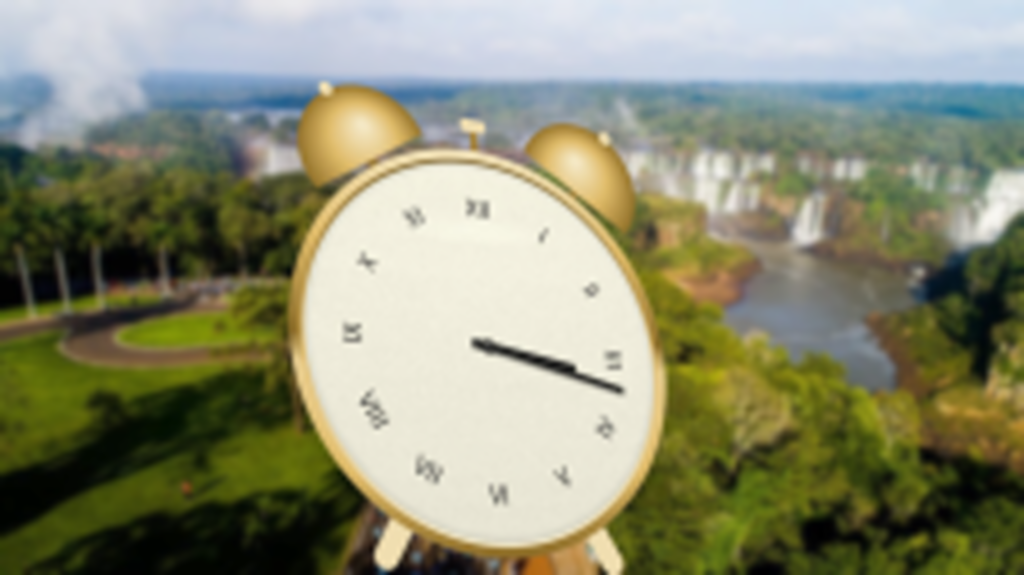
3:17
